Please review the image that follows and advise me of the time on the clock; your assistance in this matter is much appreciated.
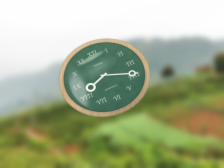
8:19
